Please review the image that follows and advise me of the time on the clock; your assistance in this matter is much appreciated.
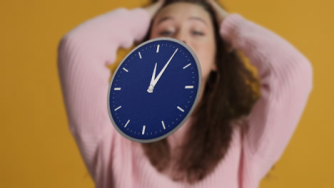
12:05
